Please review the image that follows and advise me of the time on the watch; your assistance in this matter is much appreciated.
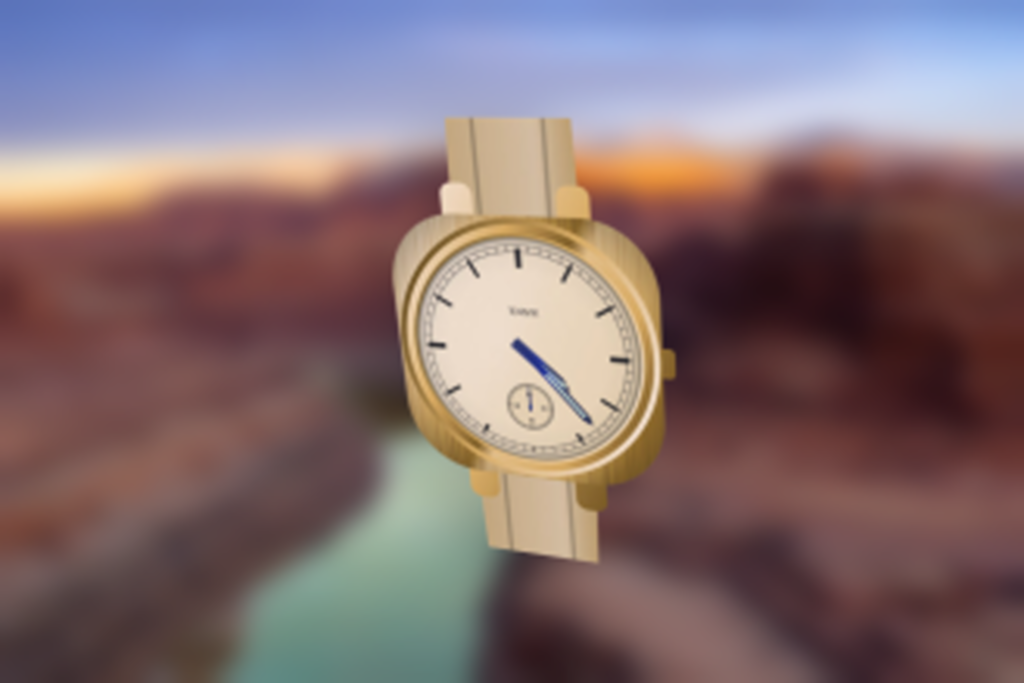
4:23
